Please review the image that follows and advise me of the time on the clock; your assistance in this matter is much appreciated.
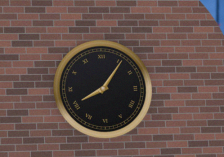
8:06
